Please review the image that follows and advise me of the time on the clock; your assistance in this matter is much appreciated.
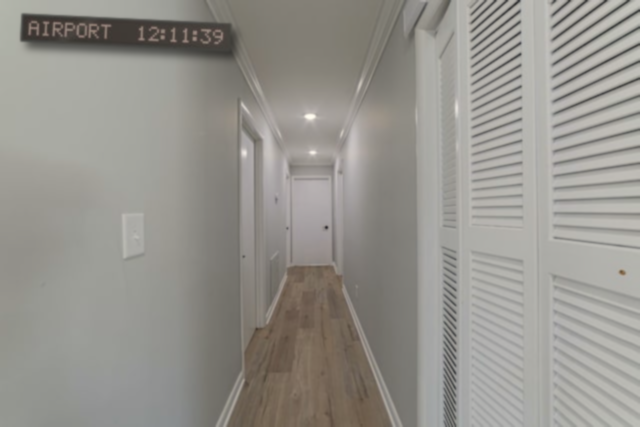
12:11:39
